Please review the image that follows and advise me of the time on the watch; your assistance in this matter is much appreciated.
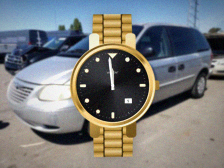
11:59
